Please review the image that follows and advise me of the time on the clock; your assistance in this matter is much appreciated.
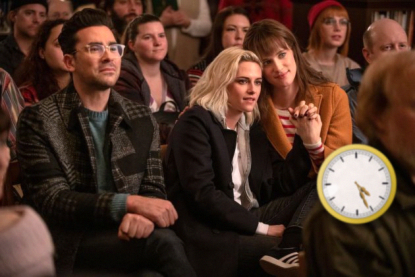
4:26
